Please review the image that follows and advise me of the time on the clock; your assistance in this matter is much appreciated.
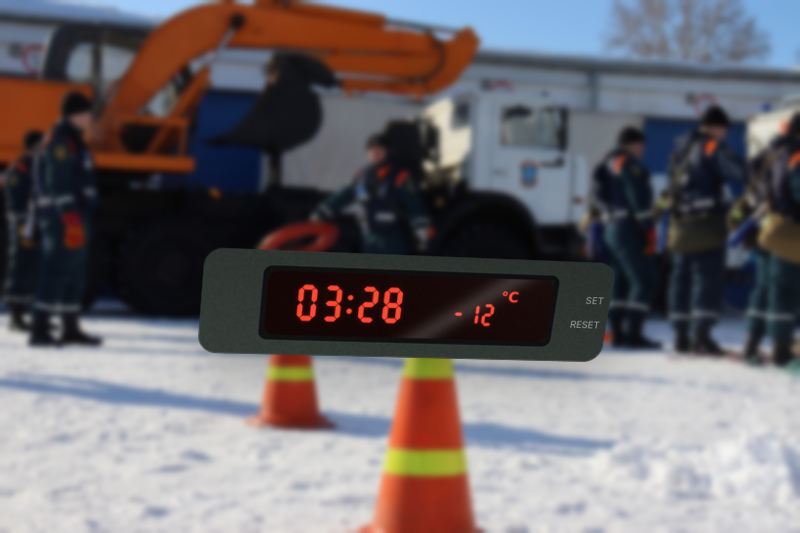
3:28
